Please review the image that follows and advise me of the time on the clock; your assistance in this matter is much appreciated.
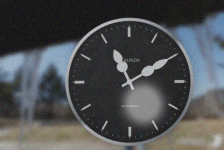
11:10
